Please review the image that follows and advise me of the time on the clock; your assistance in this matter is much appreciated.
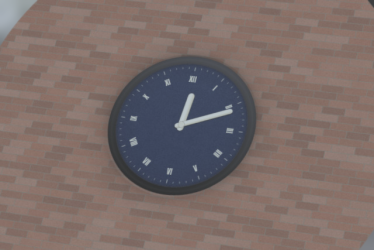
12:11
